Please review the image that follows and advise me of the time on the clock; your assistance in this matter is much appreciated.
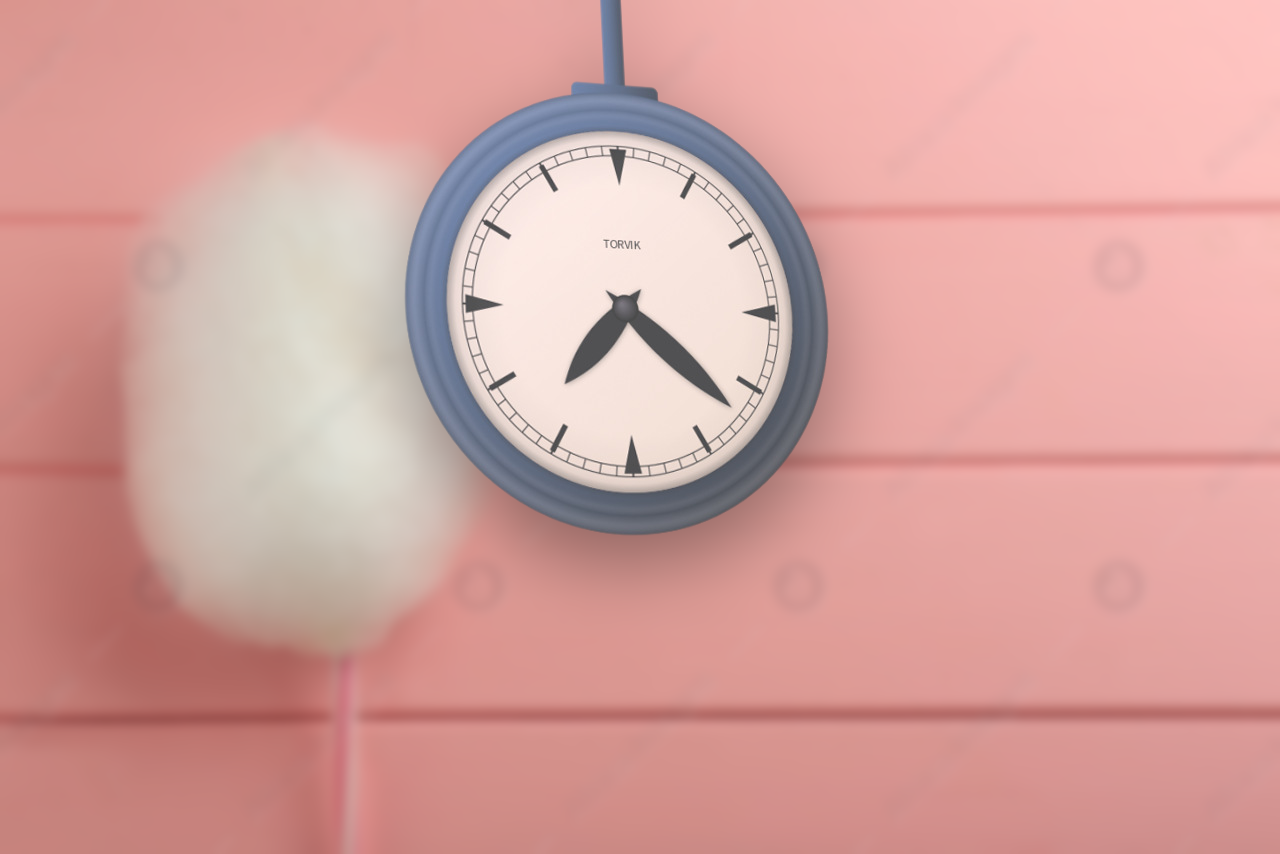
7:22
